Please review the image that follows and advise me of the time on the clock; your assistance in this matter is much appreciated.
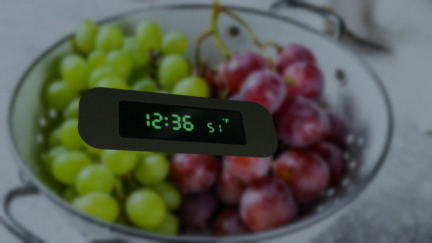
12:36
